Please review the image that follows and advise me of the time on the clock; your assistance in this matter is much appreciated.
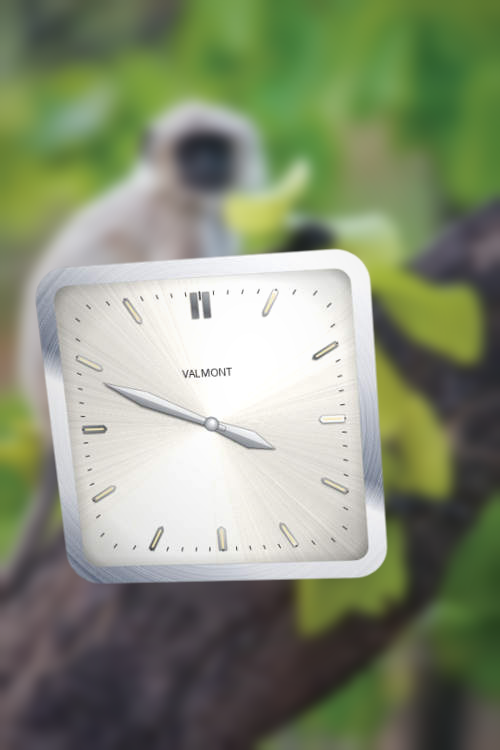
3:49
